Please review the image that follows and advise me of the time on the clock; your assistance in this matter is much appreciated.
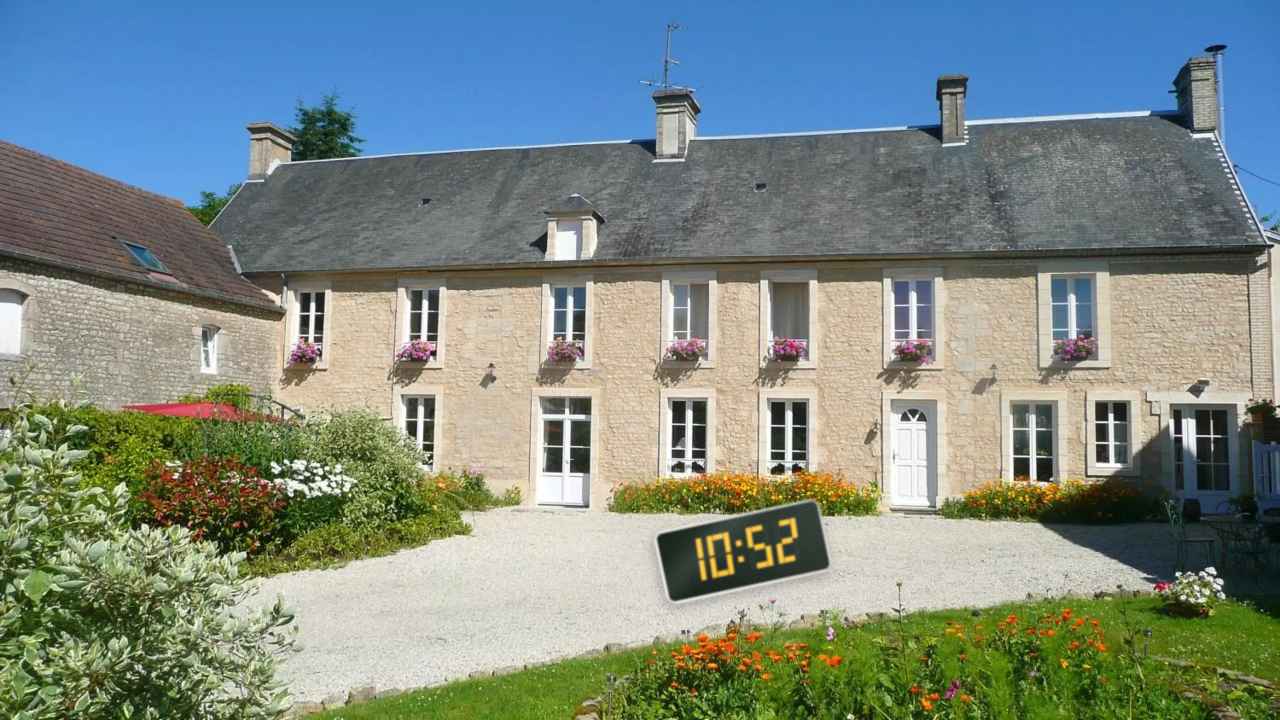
10:52
